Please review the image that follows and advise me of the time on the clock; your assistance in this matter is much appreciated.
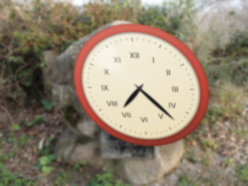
7:23
